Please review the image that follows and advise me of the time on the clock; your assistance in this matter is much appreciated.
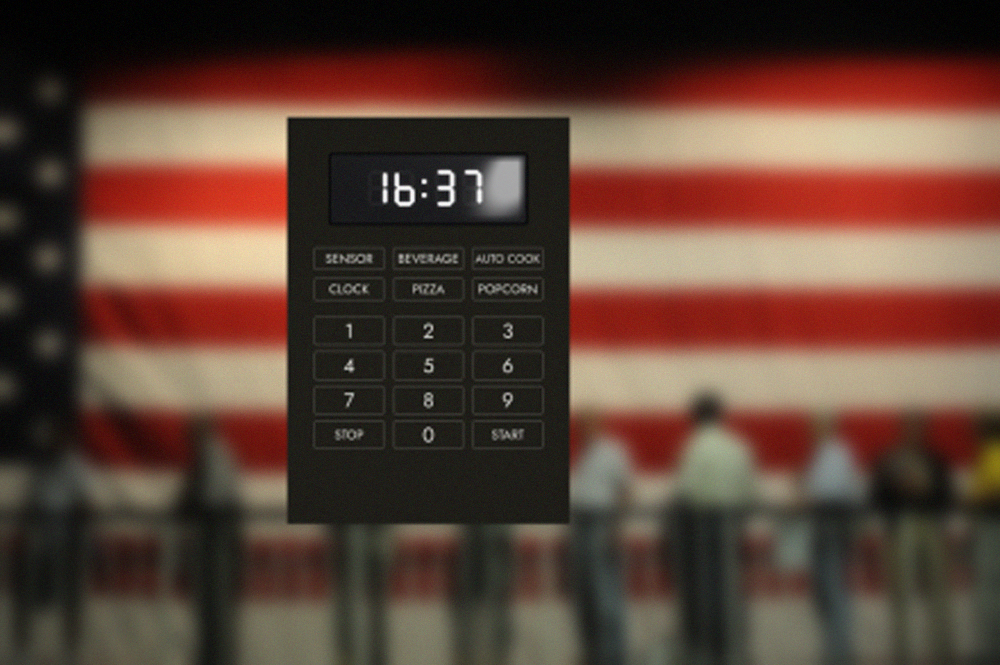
16:37
